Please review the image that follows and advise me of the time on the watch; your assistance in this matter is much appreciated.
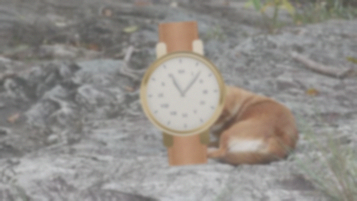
11:07
